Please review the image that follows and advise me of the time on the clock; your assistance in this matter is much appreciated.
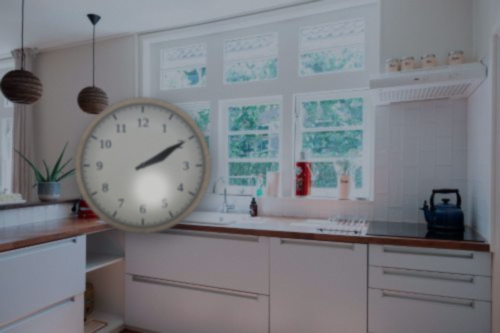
2:10
